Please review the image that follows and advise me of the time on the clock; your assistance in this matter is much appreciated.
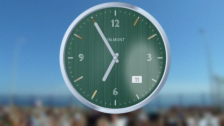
6:55
